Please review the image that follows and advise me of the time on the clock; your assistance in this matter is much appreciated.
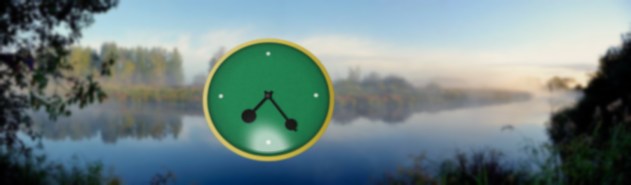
7:24
